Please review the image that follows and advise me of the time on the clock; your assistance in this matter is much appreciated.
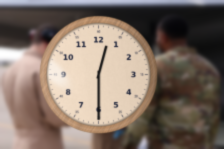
12:30
